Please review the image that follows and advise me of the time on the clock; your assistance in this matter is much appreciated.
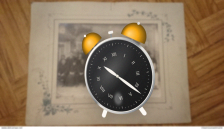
10:22
